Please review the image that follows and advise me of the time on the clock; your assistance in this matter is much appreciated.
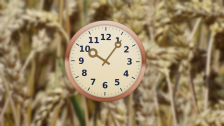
10:06
